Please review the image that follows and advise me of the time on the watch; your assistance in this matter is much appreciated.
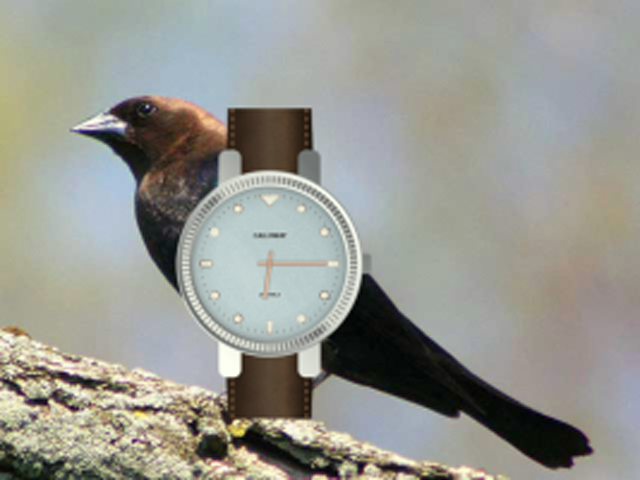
6:15
